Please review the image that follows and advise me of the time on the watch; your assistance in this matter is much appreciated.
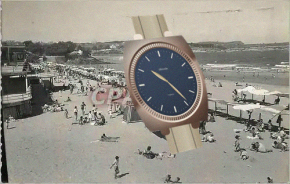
10:24
